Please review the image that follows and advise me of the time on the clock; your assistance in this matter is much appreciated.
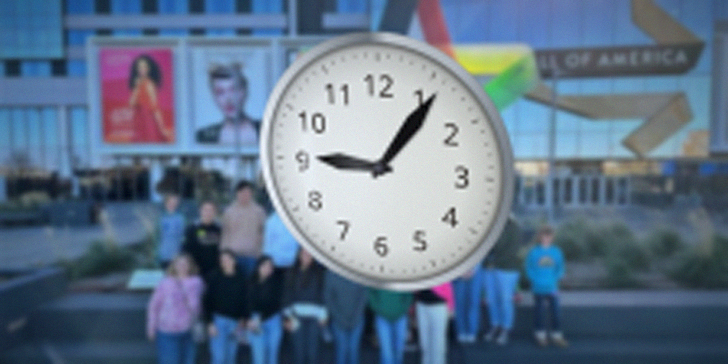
9:06
